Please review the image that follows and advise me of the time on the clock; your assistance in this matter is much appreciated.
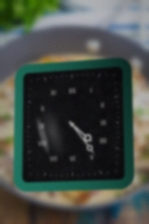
4:24
